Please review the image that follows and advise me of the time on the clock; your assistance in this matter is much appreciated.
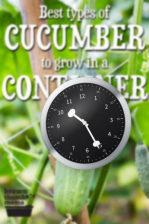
10:26
